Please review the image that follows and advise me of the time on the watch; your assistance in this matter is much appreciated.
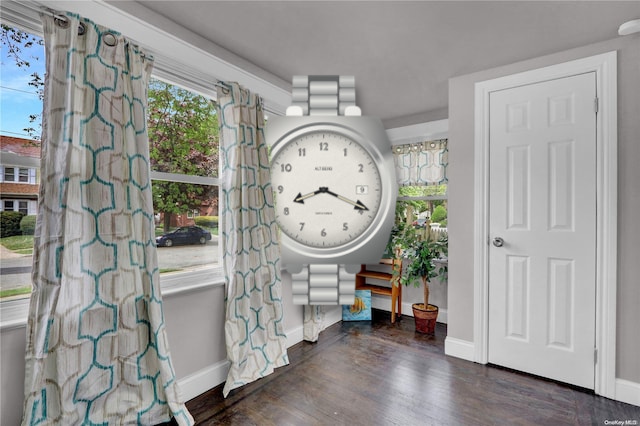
8:19
